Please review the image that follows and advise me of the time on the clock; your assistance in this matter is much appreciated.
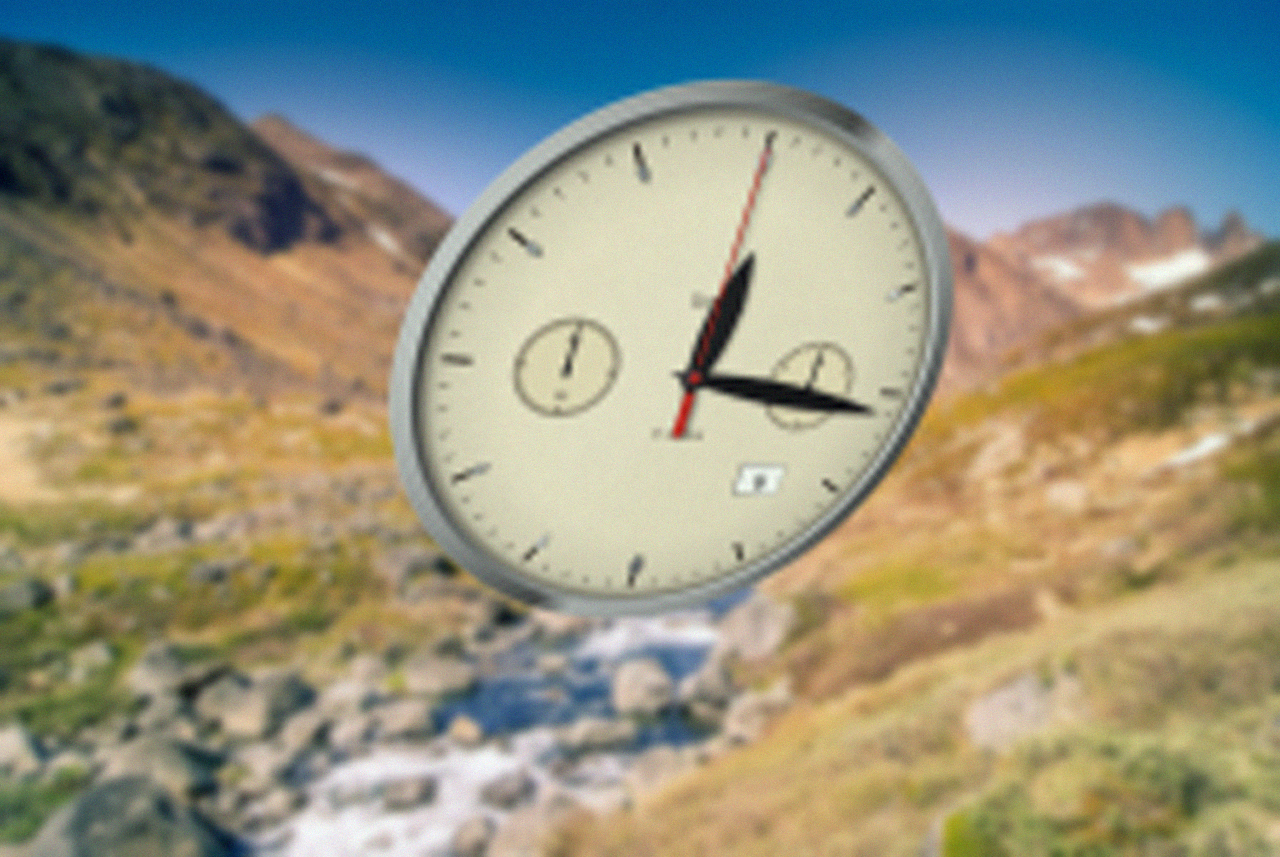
12:16
